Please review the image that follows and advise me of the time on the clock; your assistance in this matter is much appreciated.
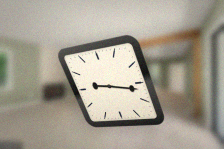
9:17
